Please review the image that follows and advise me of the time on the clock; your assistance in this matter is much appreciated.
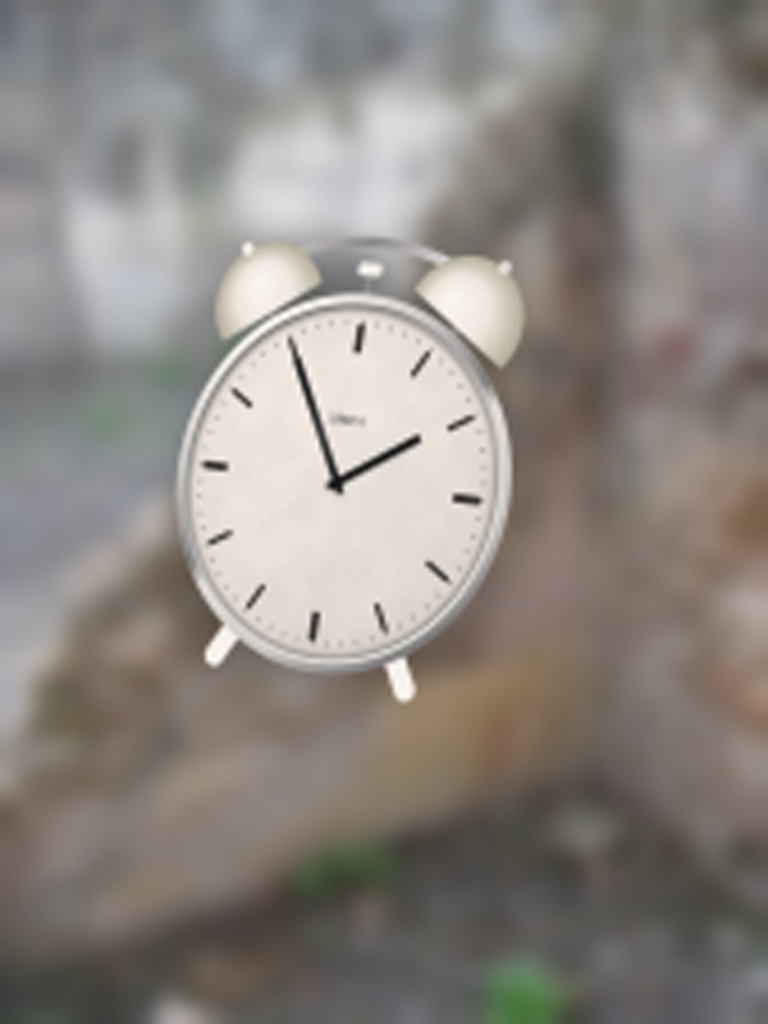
1:55
